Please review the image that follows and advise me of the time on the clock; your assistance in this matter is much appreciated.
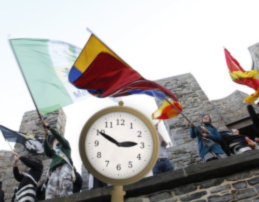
2:50
